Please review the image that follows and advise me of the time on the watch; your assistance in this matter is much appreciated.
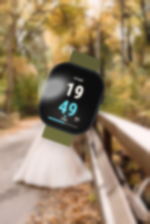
19:49
